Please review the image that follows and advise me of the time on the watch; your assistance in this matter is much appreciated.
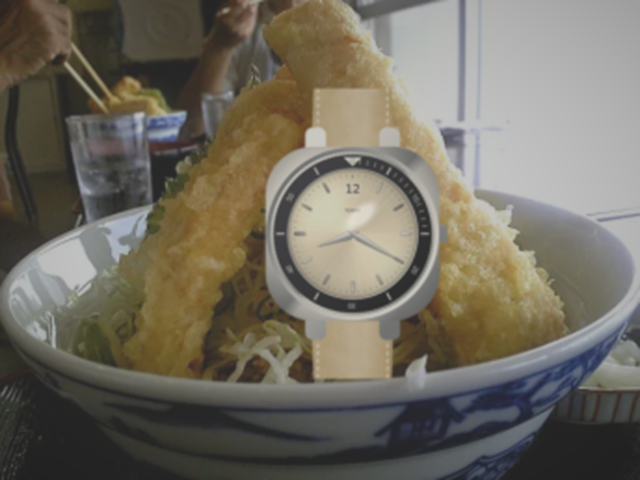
8:20
